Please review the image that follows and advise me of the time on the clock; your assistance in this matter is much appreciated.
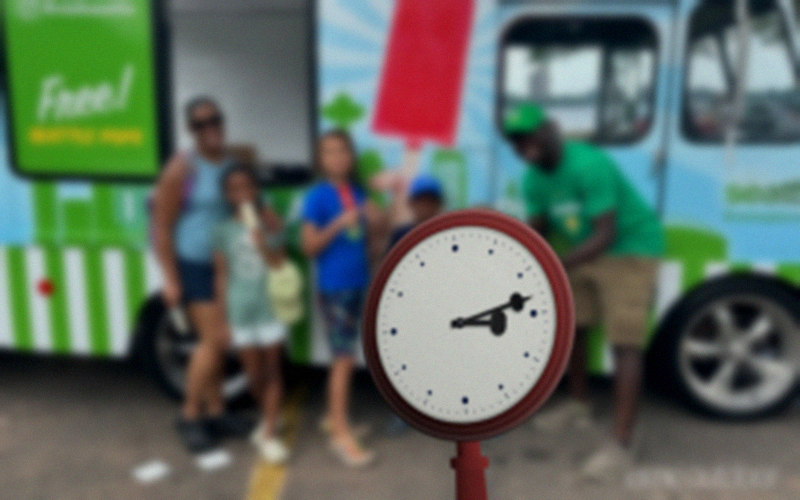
3:13
